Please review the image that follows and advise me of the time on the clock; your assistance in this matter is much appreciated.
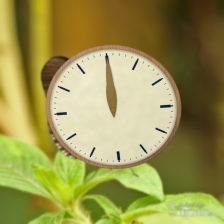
12:00
